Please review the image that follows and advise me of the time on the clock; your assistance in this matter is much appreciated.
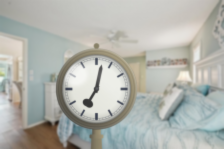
7:02
